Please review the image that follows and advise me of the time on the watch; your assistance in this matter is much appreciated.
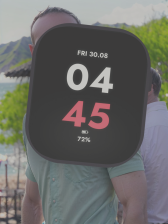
4:45
